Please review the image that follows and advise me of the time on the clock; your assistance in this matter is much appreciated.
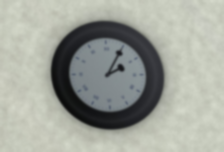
2:05
